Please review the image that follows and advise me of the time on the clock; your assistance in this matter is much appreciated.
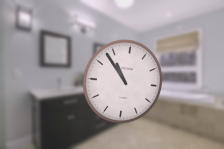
10:53
